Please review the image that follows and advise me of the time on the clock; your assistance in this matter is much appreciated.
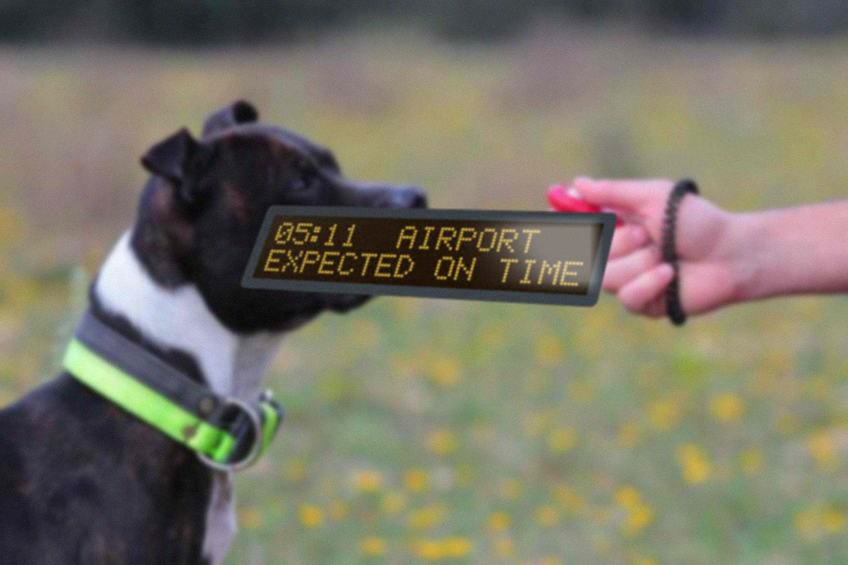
5:11
